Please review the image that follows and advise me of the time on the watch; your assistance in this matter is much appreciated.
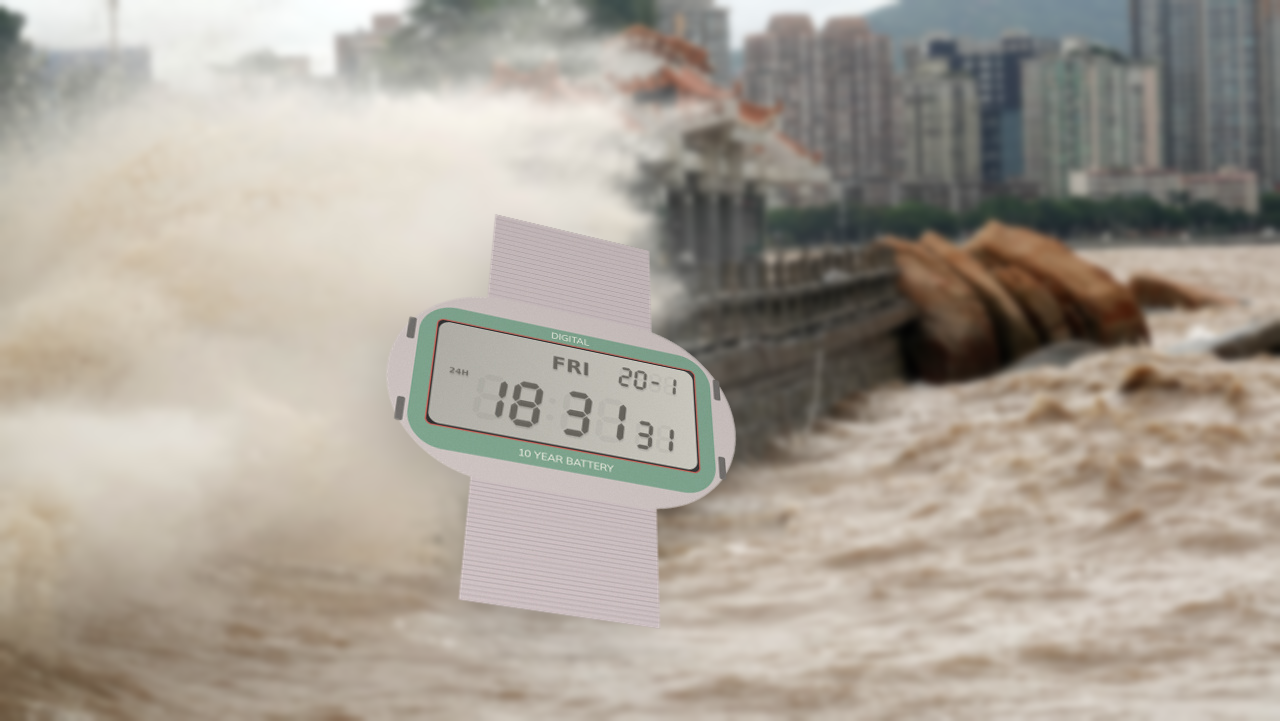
18:31:31
